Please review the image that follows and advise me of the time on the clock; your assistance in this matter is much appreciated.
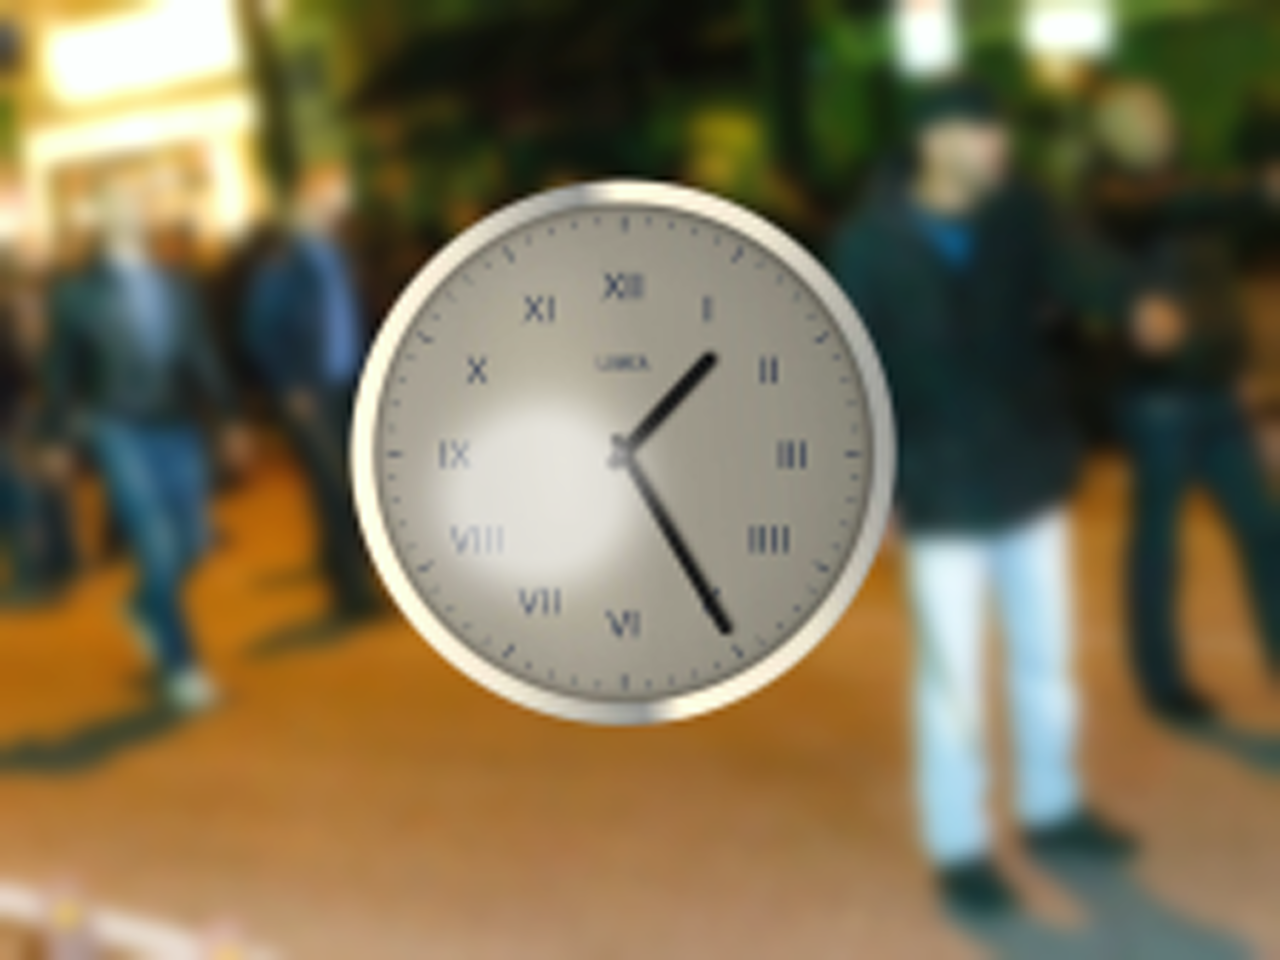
1:25
